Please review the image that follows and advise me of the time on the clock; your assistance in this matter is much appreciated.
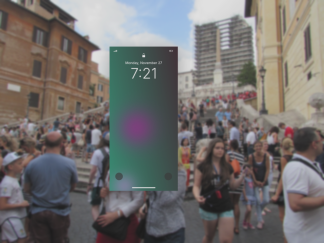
7:21
